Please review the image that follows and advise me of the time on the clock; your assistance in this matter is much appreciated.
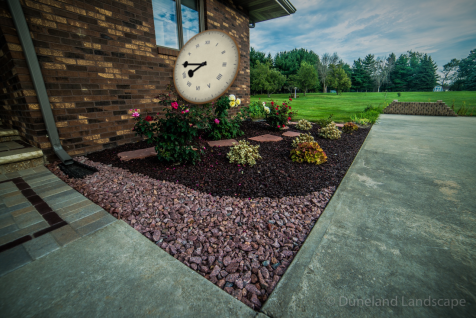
7:45
